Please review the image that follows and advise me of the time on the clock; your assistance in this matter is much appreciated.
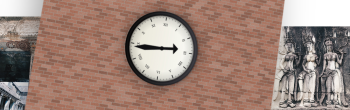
2:44
